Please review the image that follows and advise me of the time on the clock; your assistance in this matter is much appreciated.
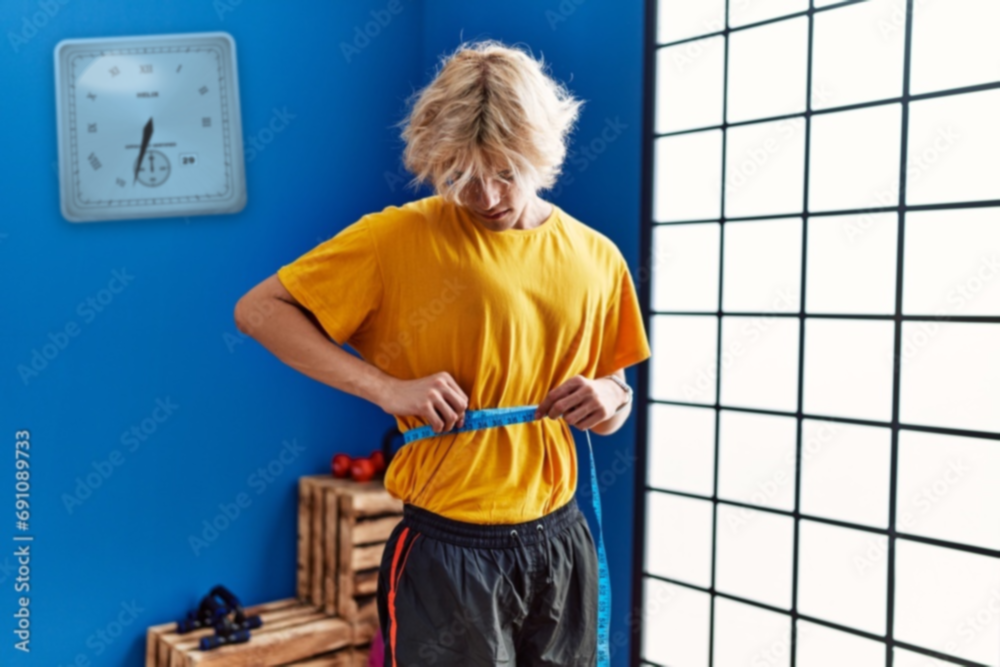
6:33
